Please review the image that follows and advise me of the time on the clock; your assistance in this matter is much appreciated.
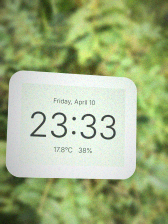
23:33
